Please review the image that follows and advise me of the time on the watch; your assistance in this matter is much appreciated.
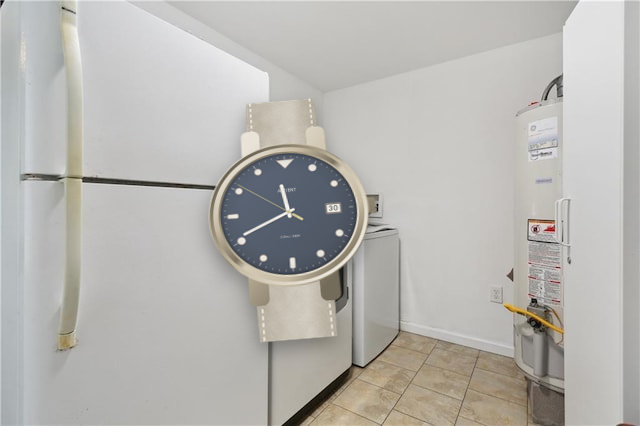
11:40:51
